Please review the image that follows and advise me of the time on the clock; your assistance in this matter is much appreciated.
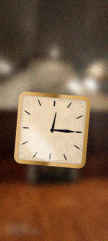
12:15
